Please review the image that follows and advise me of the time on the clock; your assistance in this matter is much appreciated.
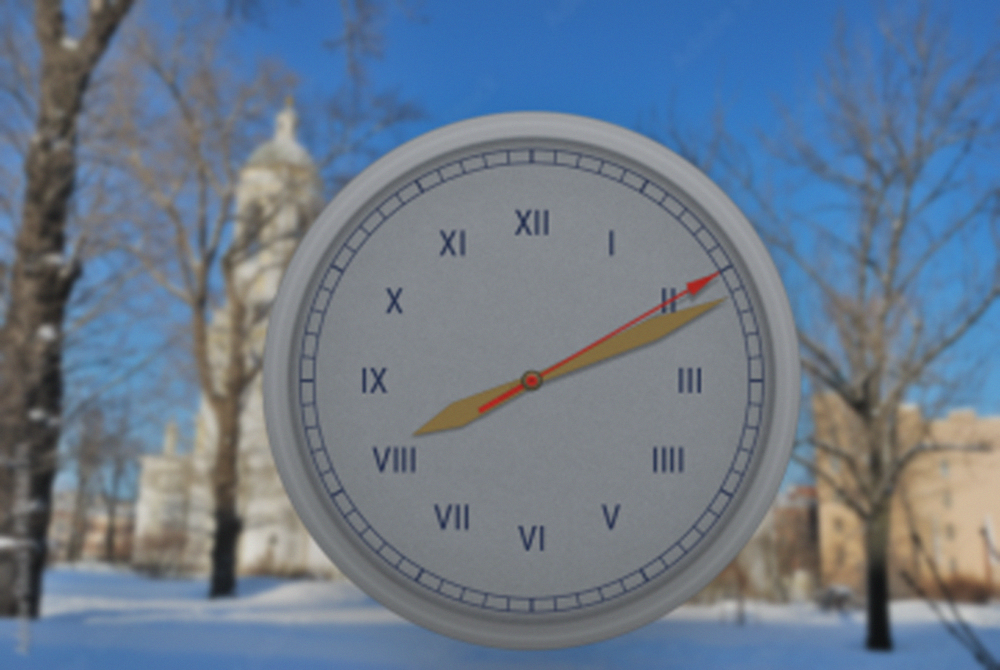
8:11:10
